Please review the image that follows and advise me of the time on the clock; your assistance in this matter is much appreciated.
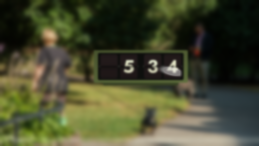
5:34
